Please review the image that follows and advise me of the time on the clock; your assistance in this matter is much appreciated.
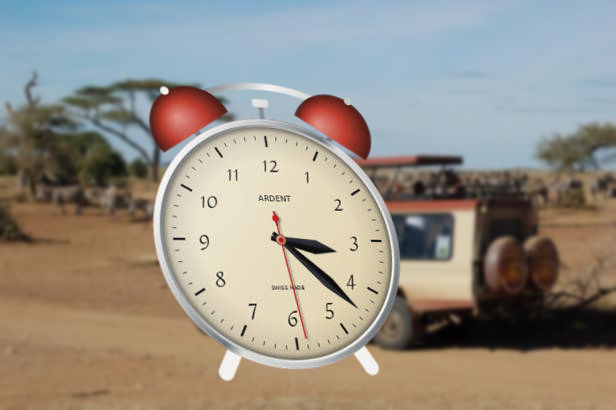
3:22:29
